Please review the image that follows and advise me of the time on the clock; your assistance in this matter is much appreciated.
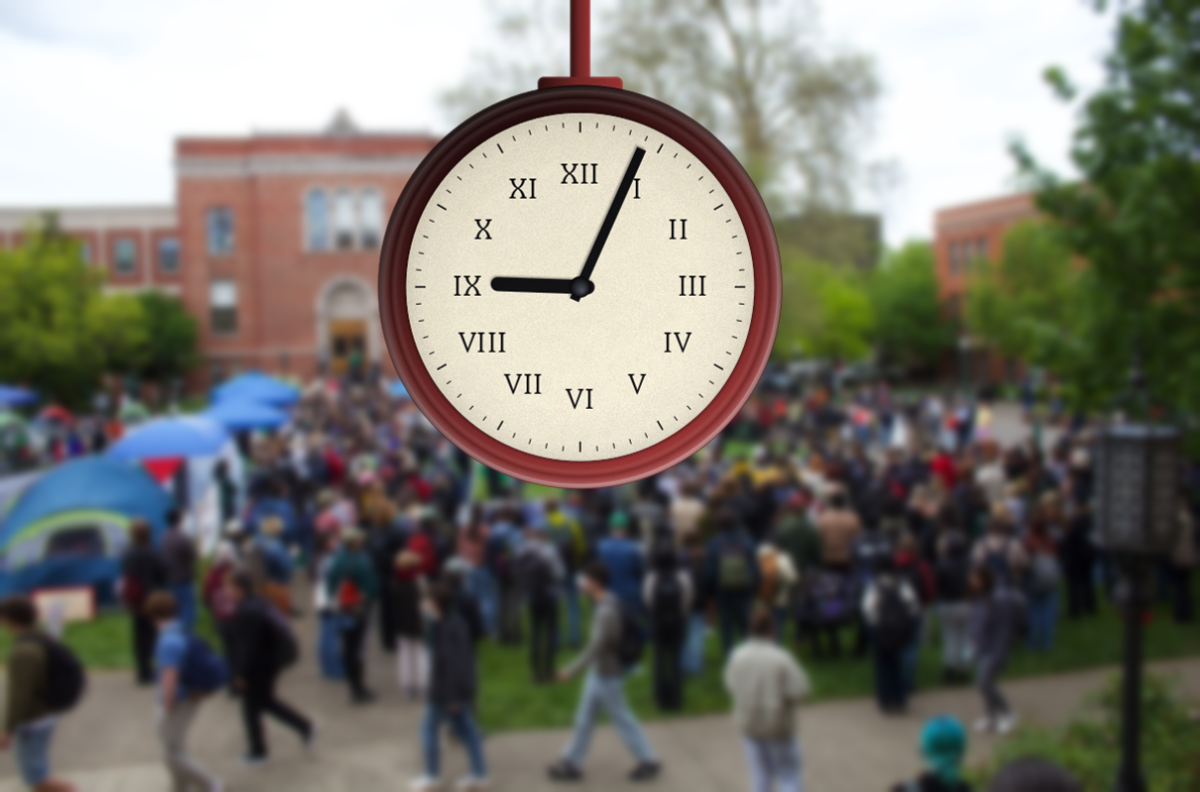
9:04
